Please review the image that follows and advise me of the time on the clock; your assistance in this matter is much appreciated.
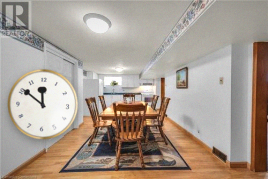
11:51
